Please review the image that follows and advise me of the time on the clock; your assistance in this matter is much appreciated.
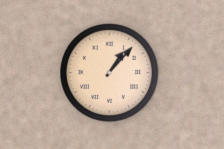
1:07
